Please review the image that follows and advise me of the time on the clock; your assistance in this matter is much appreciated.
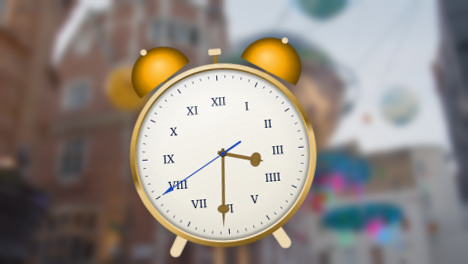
3:30:40
